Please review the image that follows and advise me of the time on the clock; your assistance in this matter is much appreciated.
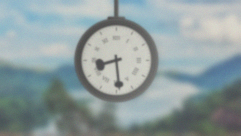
8:29
